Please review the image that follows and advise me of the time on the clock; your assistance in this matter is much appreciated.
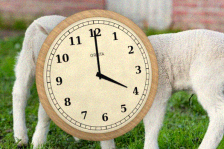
4:00
